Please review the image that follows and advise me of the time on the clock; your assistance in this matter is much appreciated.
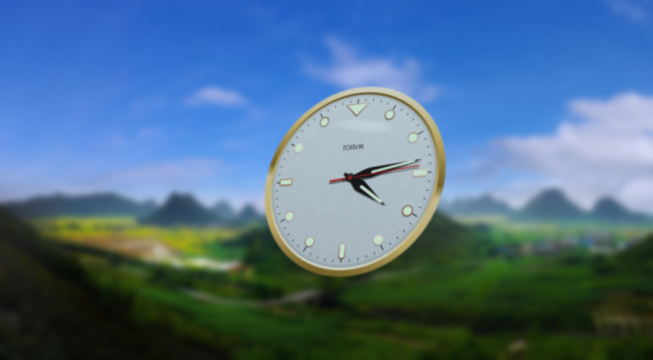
4:13:14
